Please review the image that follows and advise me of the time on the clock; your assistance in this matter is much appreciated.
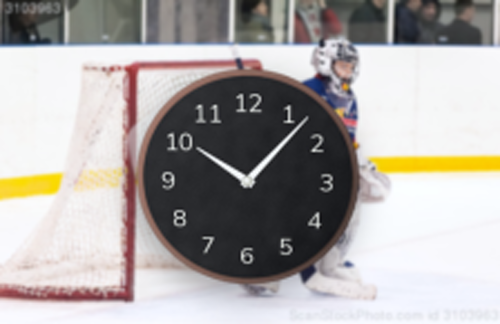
10:07
